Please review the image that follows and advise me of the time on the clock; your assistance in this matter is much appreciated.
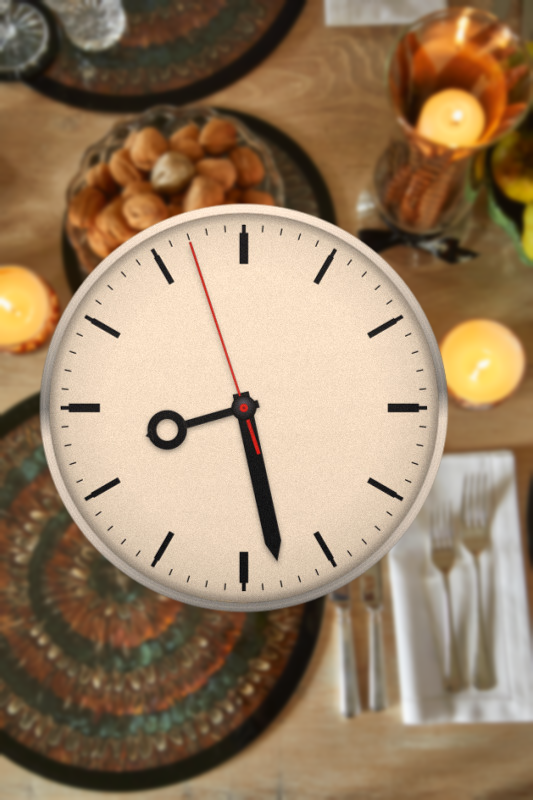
8:27:57
